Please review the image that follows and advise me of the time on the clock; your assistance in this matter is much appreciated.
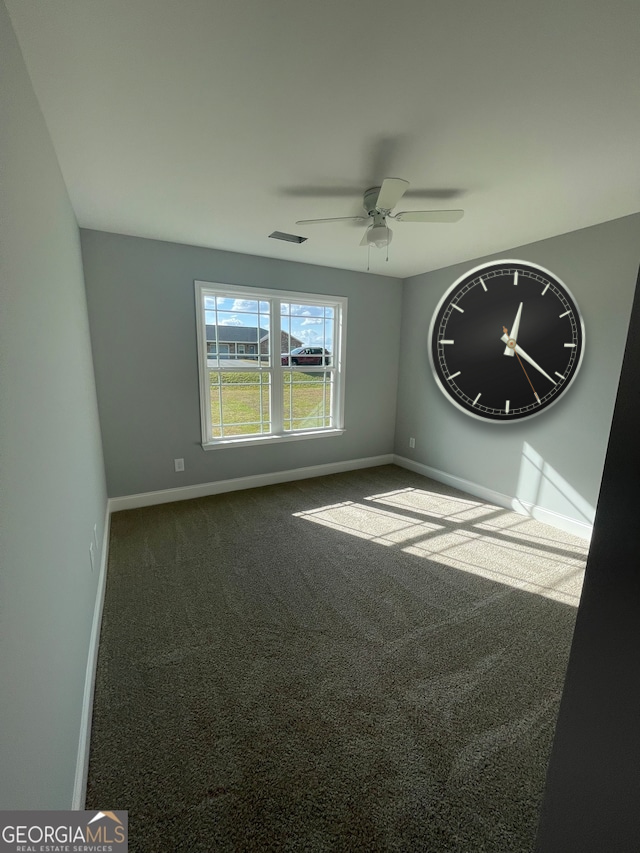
12:21:25
